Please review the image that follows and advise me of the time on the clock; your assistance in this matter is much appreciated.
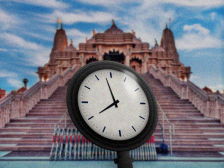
7:58
